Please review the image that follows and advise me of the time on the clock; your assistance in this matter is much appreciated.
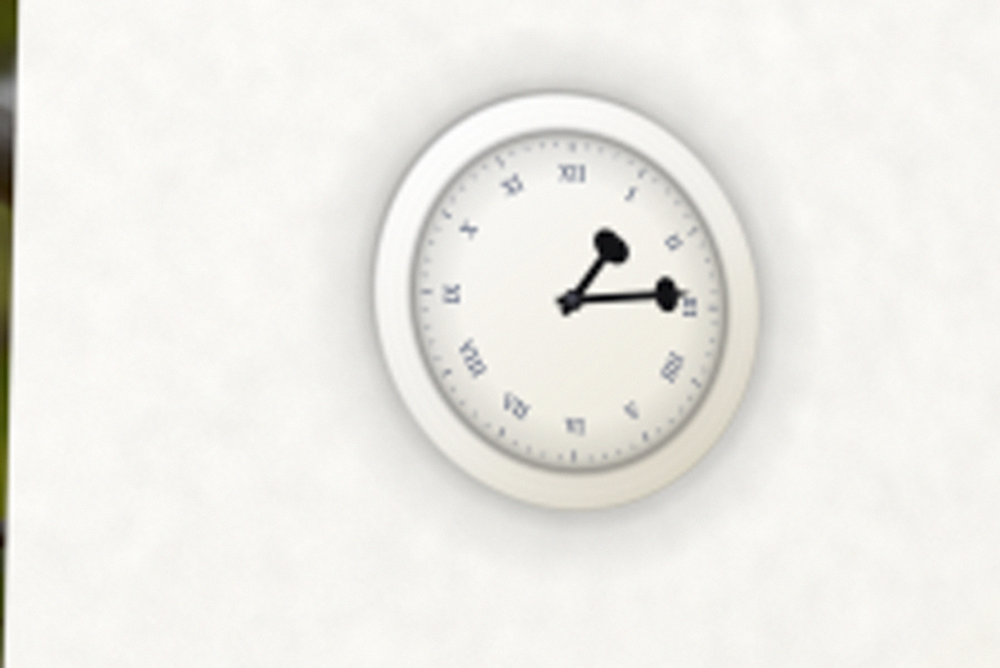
1:14
